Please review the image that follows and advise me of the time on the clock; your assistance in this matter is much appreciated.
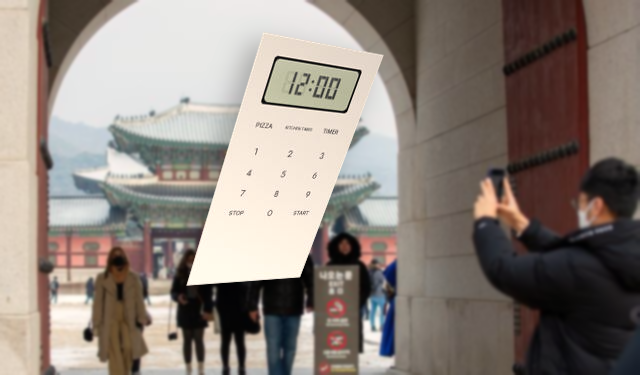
12:00
